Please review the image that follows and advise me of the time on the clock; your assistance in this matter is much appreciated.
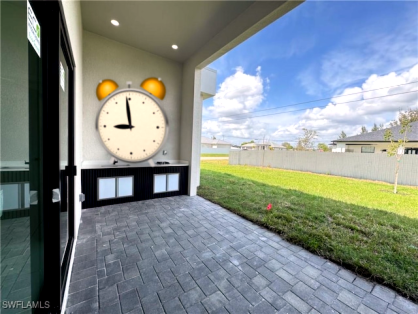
8:59
